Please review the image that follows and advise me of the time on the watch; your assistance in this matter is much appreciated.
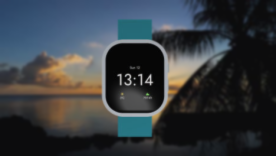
13:14
